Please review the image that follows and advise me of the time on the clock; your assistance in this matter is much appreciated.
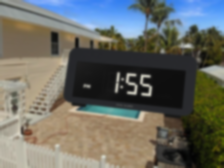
1:55
